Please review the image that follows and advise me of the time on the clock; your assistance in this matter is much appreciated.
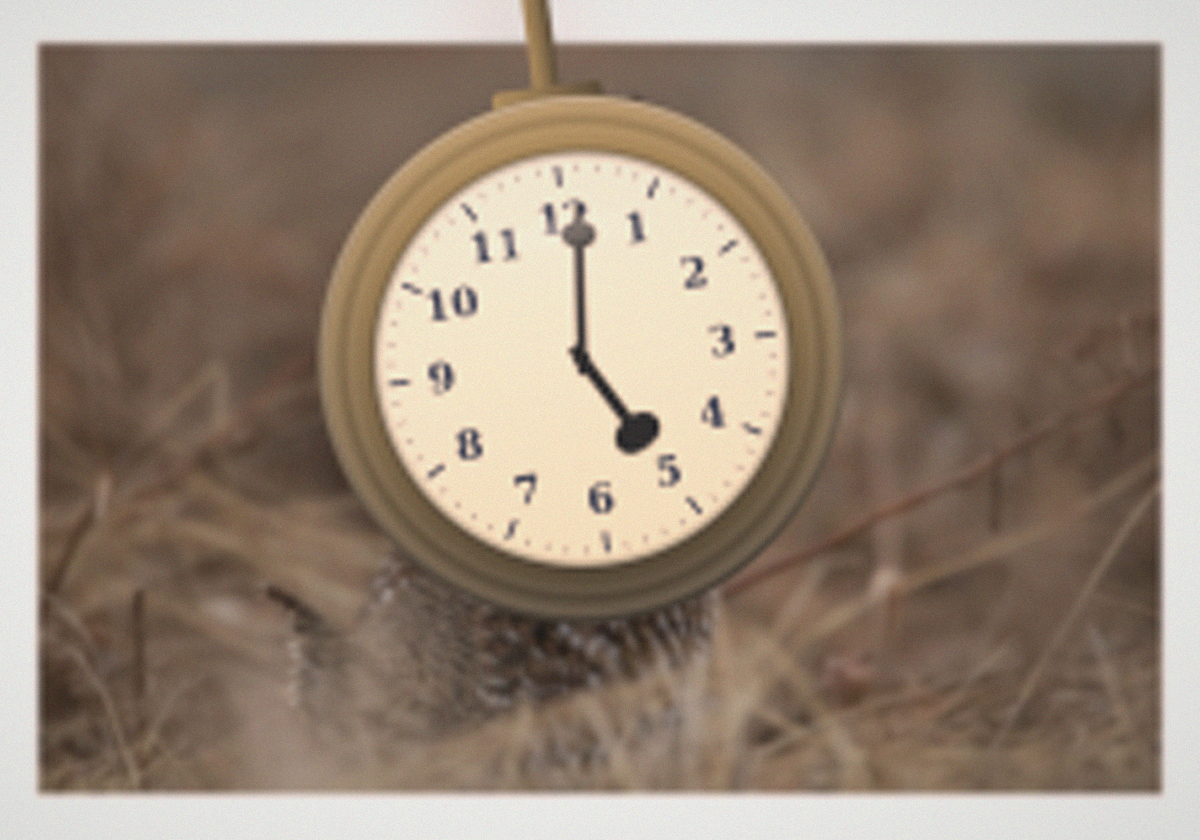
5:01
